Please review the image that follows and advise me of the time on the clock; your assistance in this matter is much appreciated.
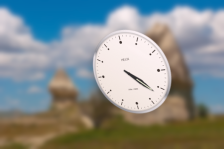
4:22
